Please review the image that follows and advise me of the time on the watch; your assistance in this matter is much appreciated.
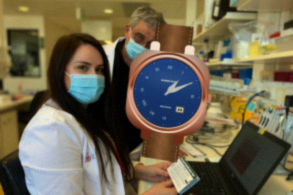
1:10
